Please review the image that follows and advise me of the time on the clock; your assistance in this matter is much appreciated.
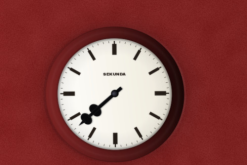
7:38
